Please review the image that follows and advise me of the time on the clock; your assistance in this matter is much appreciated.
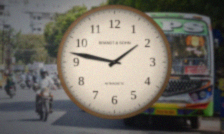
1:47
